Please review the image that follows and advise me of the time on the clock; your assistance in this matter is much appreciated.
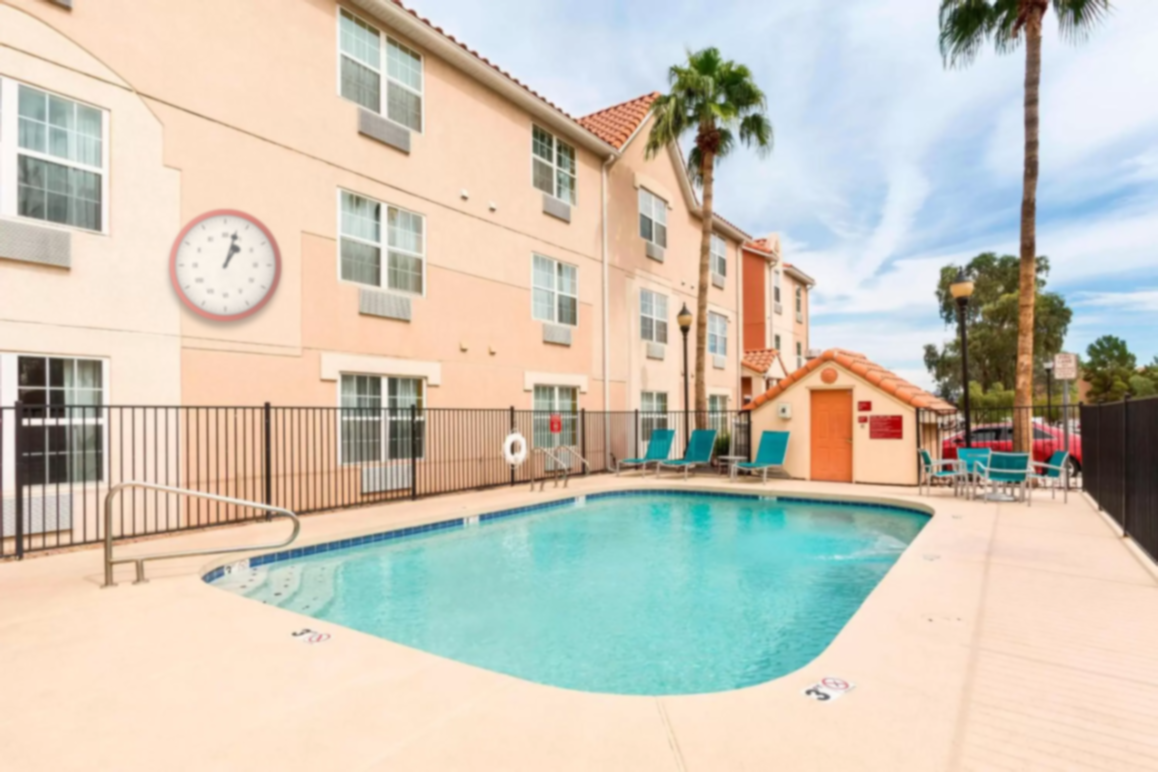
1:03
